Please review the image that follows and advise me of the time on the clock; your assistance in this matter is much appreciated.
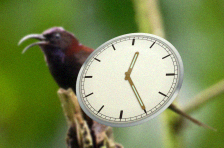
12:25
